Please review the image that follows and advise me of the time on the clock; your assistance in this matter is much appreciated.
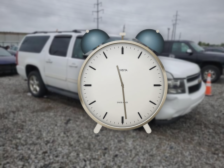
11:29
